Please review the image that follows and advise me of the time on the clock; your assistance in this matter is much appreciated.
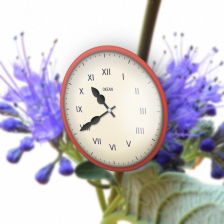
10:40
